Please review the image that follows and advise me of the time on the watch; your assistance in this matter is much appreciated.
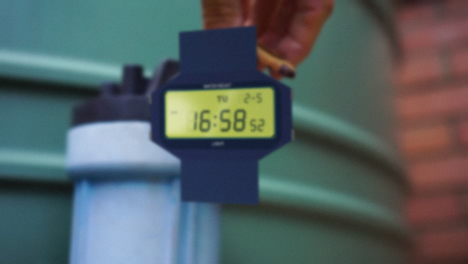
16:58
